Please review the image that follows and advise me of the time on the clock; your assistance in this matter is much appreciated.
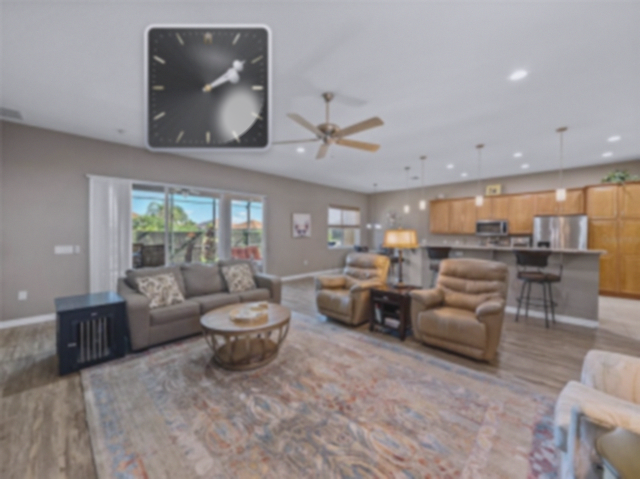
2:09
